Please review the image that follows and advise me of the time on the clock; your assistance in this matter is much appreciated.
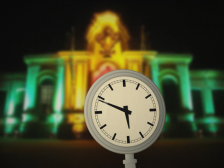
5:49
